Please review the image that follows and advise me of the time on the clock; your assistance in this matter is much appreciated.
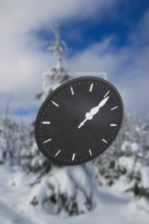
1:06
